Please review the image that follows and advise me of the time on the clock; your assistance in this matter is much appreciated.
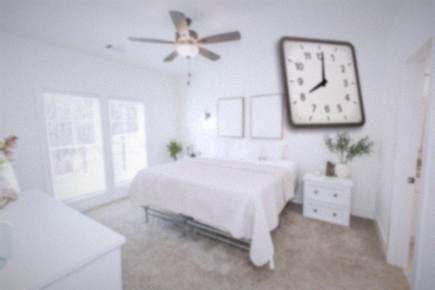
8:01
